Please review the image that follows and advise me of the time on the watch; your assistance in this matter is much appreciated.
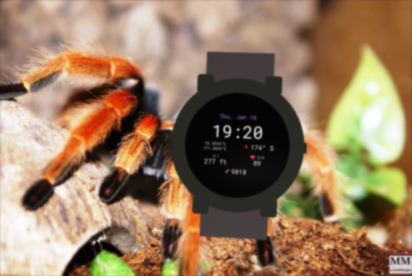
19:20
